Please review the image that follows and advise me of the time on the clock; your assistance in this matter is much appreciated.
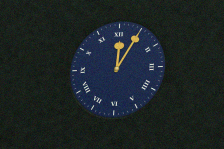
12:05
